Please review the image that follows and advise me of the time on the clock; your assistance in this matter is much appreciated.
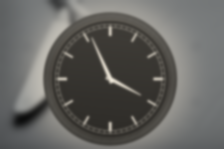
3:56
